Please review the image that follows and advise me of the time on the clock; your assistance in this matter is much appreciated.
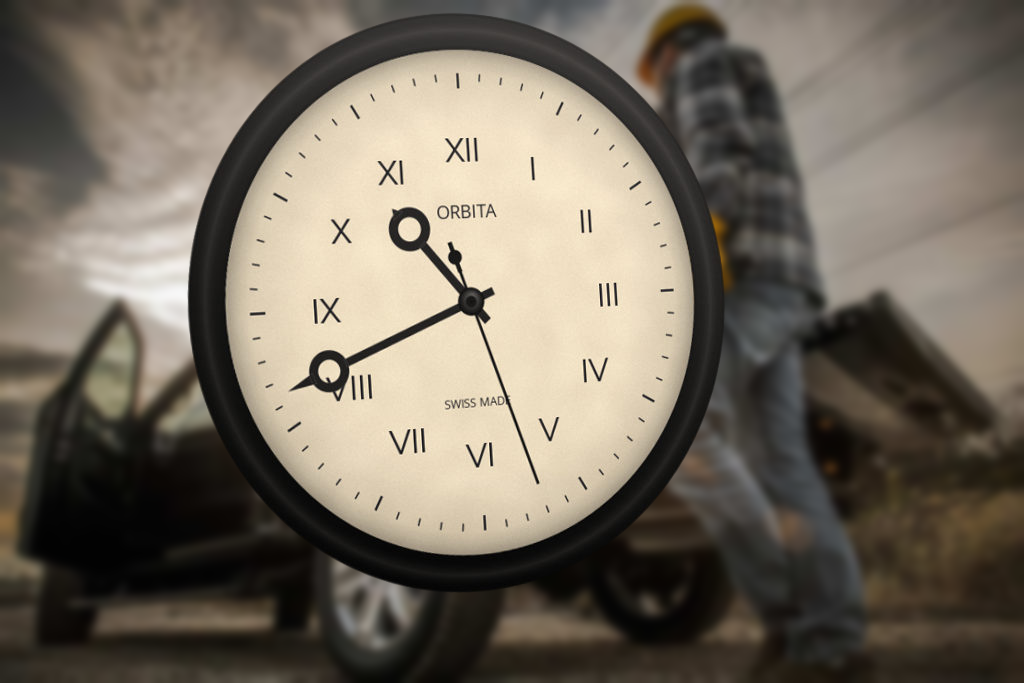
10:41:27
